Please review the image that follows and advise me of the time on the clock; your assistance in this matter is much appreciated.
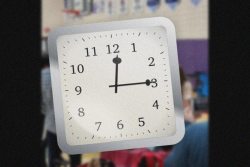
12:15
